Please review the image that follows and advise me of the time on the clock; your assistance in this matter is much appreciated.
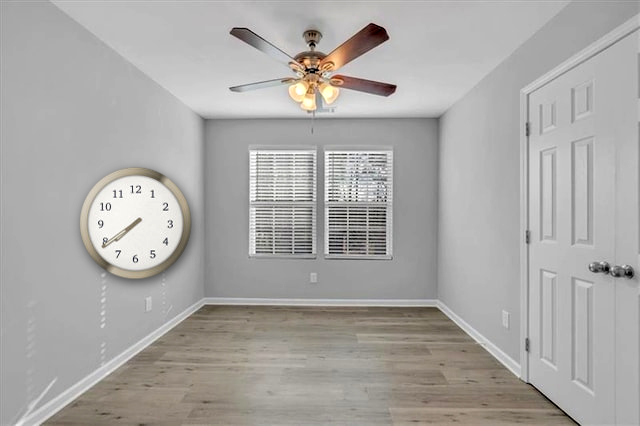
7:39
